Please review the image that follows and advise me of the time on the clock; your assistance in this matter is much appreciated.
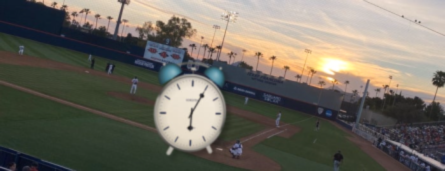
6:05
